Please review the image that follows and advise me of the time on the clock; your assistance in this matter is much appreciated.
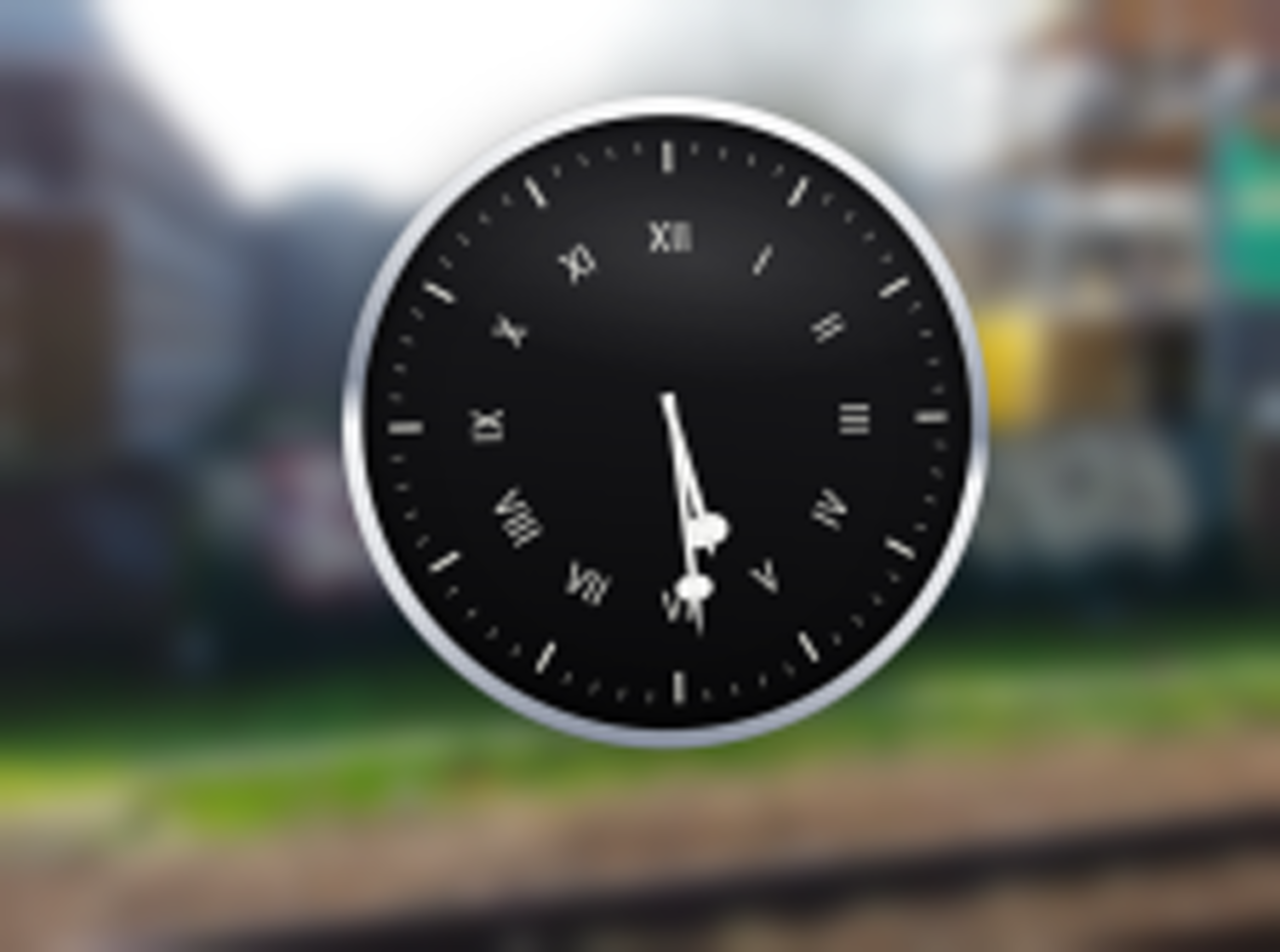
5:29
